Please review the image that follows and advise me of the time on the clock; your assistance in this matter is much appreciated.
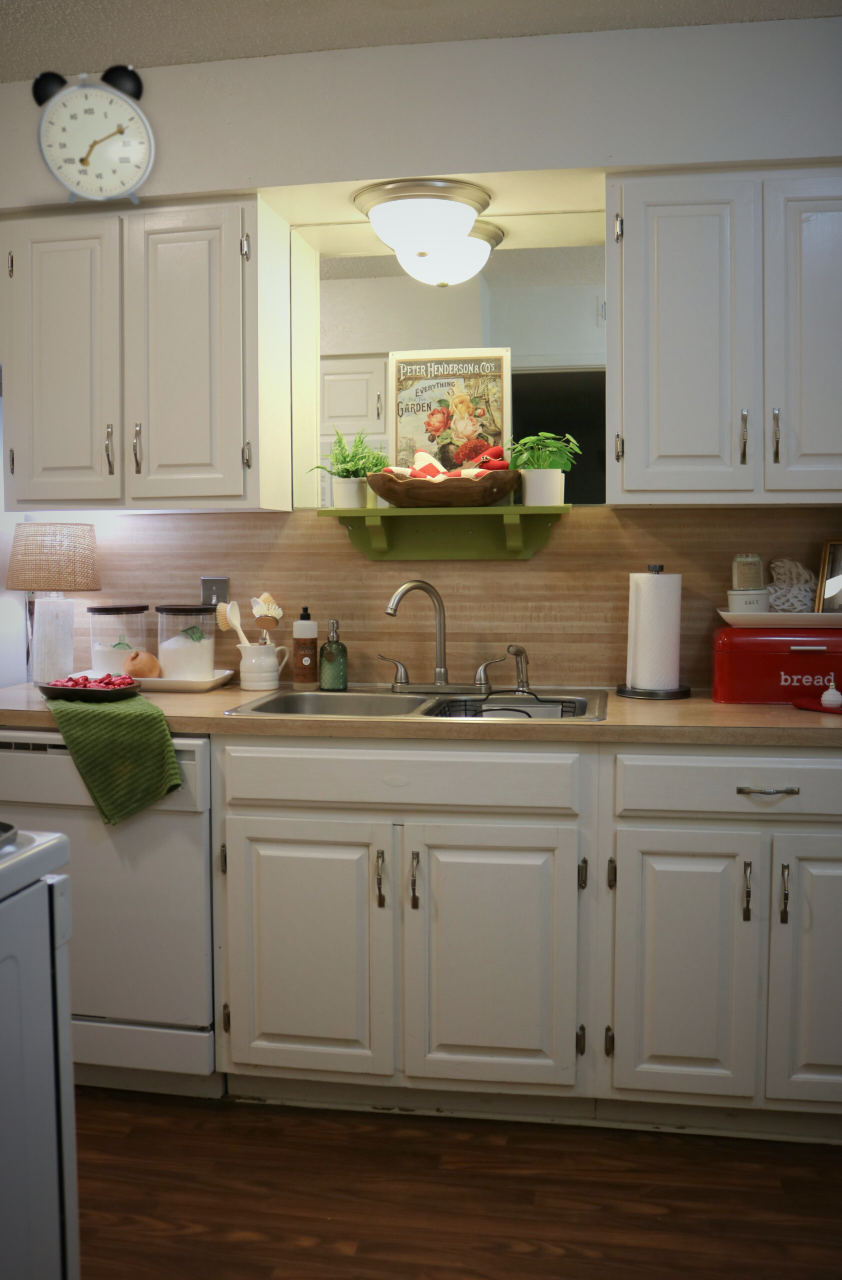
7:11
